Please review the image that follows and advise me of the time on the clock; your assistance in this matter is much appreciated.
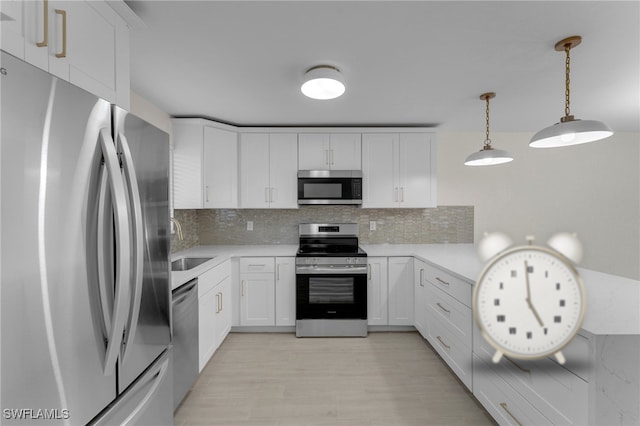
4:59
